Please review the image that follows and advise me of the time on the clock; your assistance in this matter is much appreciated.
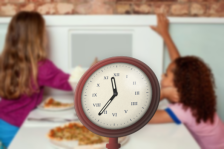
11:36
